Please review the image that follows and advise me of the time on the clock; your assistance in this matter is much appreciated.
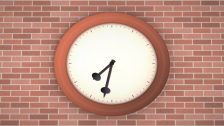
7:32
